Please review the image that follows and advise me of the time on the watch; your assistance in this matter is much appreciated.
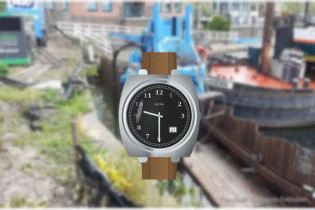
9:30
